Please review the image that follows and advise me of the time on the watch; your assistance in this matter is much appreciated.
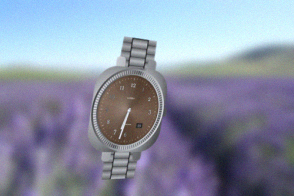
6:32
